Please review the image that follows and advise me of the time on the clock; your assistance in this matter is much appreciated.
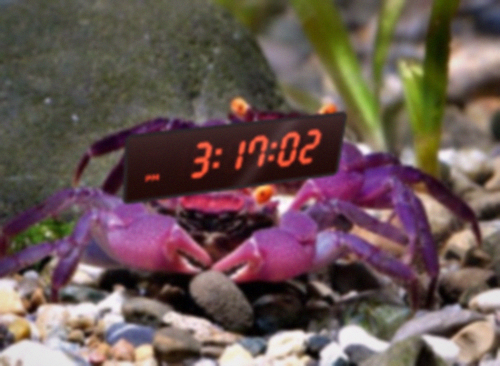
3:17:02
